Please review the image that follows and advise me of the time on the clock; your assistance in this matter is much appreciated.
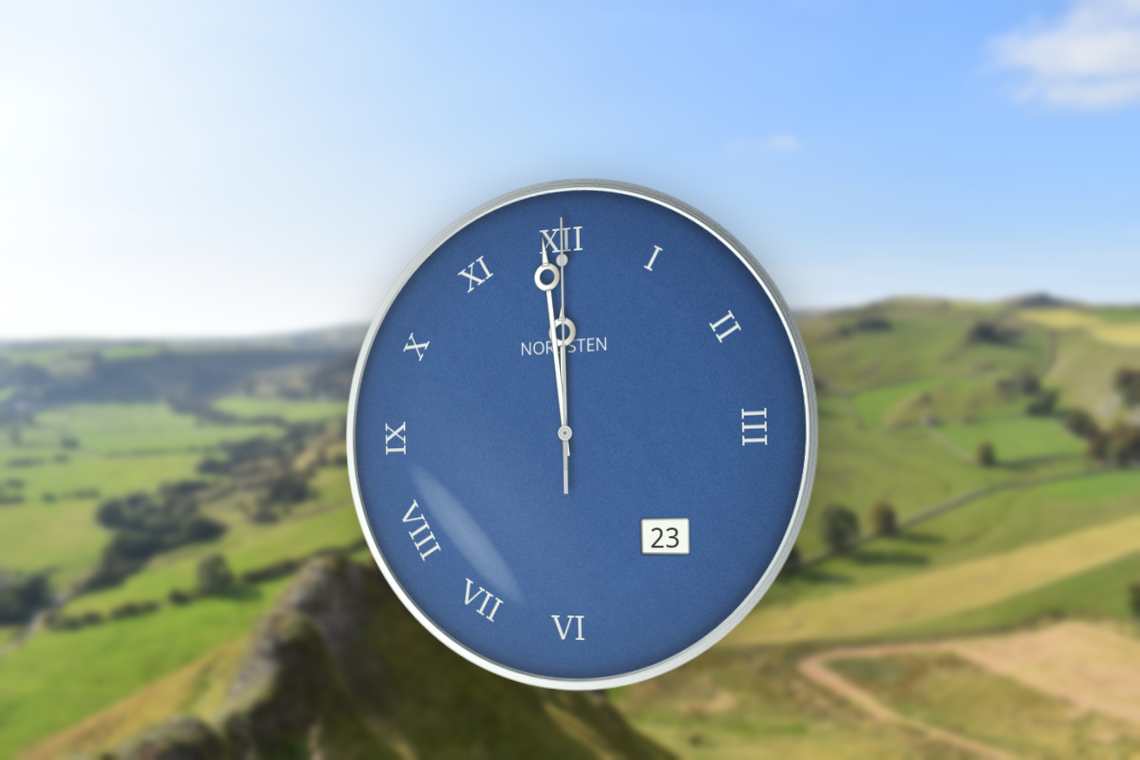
11:59:00
